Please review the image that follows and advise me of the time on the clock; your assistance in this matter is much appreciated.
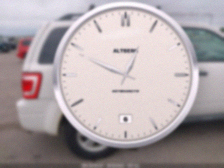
12:49
